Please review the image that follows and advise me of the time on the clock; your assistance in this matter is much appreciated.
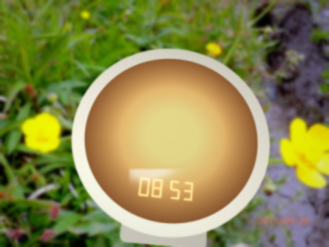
8:53
